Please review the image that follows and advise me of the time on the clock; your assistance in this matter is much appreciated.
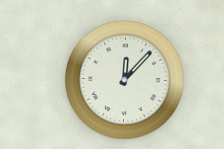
12:07
